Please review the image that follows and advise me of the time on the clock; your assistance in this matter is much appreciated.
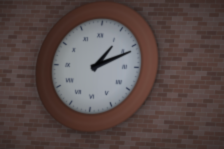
1:11
